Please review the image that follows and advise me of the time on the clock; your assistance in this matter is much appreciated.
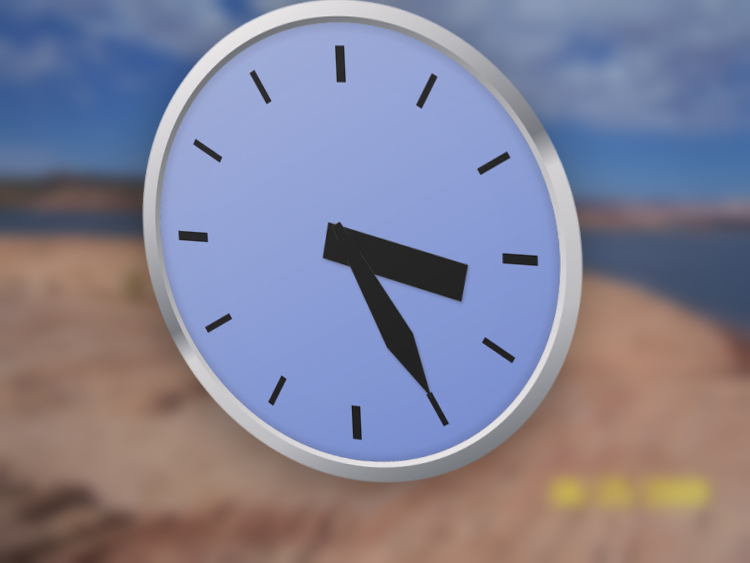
3:25
